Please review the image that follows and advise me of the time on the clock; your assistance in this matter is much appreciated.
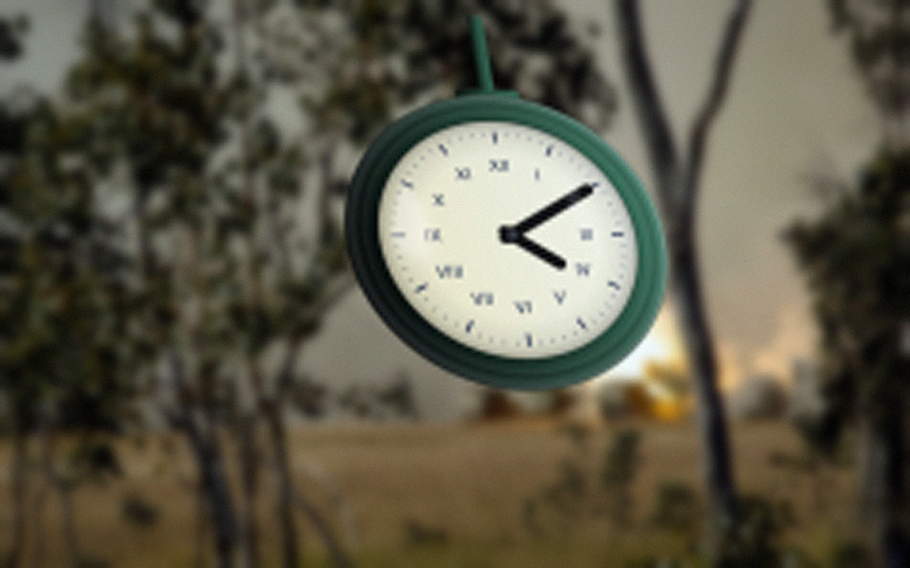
4:10
